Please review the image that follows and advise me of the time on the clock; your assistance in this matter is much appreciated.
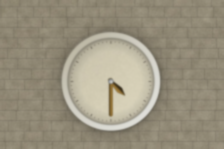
4:30
